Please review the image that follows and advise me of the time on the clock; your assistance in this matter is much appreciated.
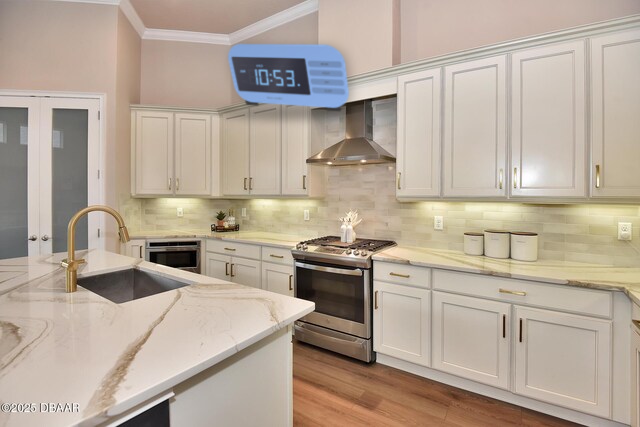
10:53
